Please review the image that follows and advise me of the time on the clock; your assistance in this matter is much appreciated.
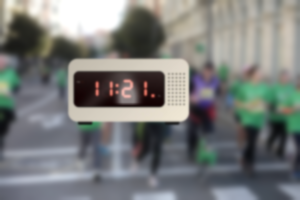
11:21
